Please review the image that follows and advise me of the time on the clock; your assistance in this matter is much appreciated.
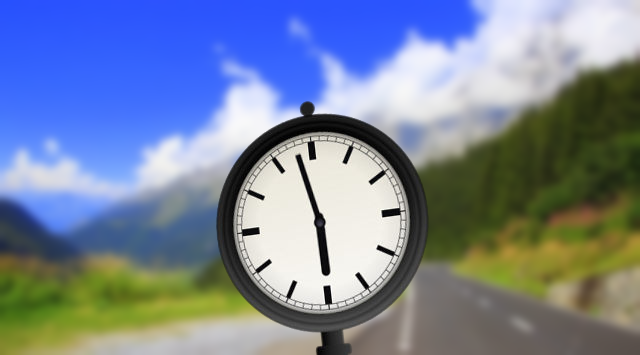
5:58
